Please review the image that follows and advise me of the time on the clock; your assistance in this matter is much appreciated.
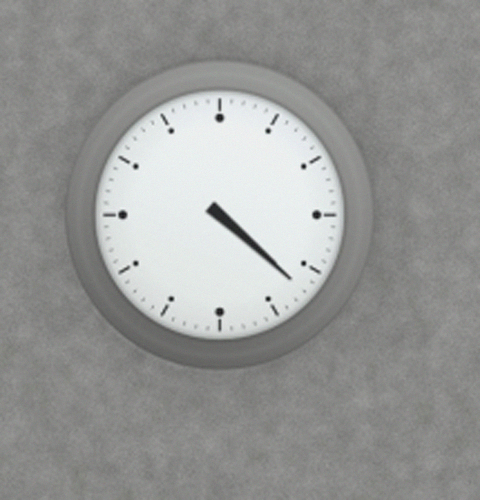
4:22
